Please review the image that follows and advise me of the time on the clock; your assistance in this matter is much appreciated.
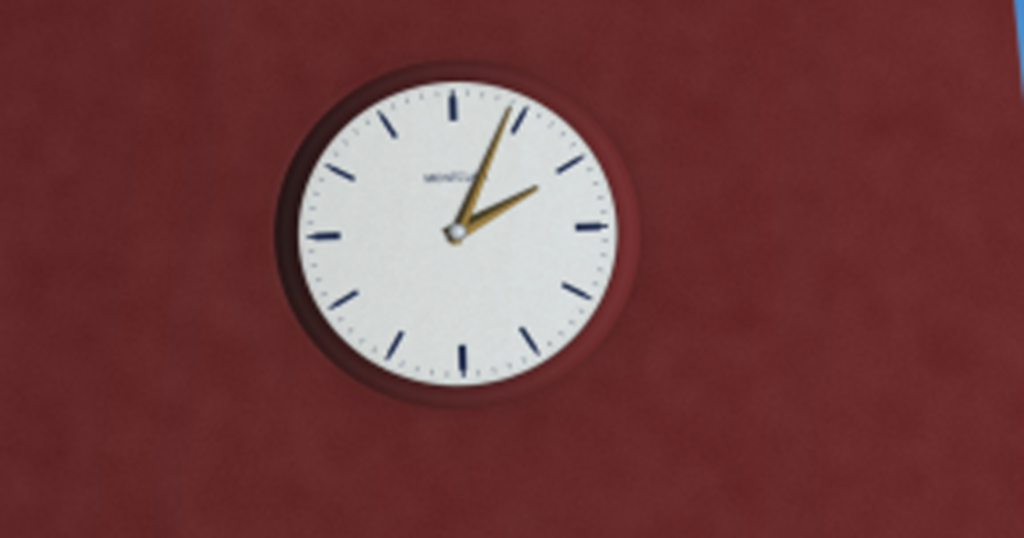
2:04
